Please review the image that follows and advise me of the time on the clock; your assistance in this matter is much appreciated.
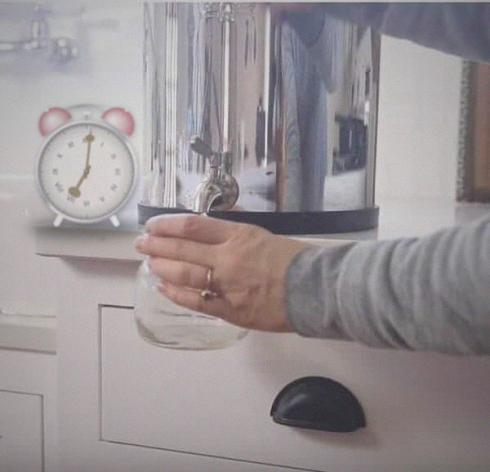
7:01
